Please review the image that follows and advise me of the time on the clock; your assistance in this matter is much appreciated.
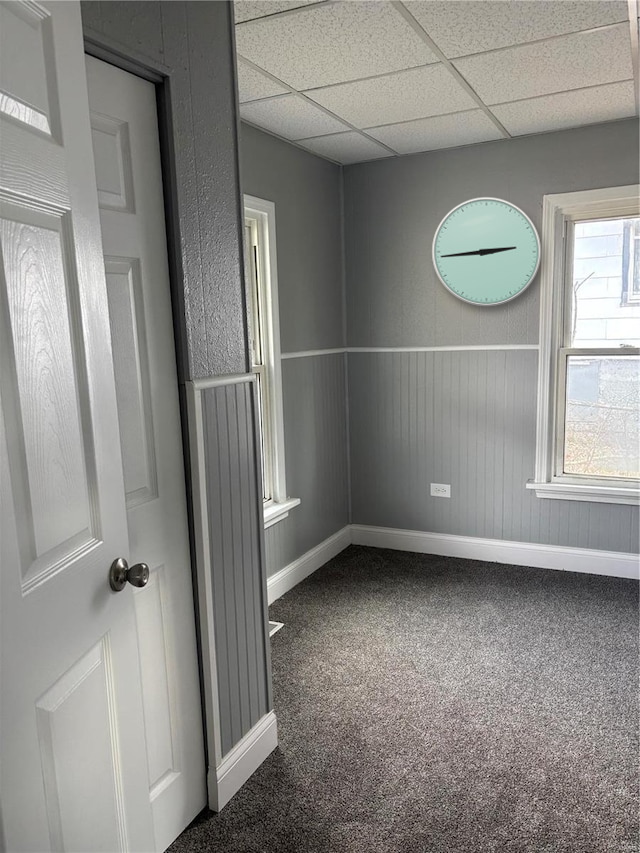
2:44
